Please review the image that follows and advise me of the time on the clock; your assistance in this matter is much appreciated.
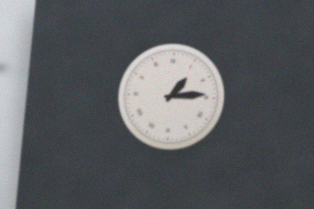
1:14
